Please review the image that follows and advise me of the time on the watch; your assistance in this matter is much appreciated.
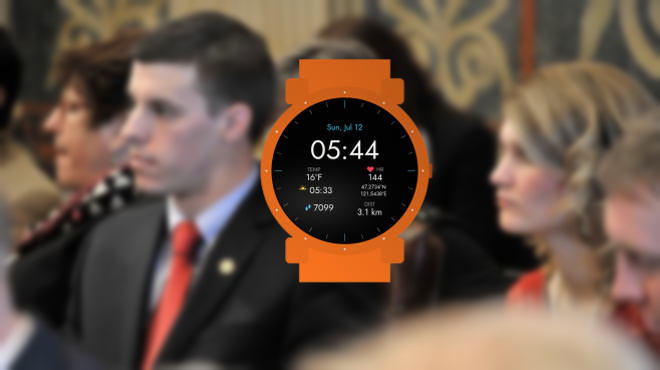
5:44
